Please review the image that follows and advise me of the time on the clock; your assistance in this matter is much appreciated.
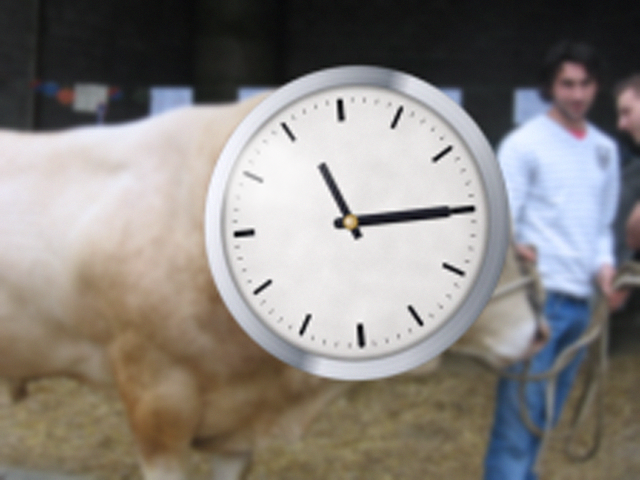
11:15
